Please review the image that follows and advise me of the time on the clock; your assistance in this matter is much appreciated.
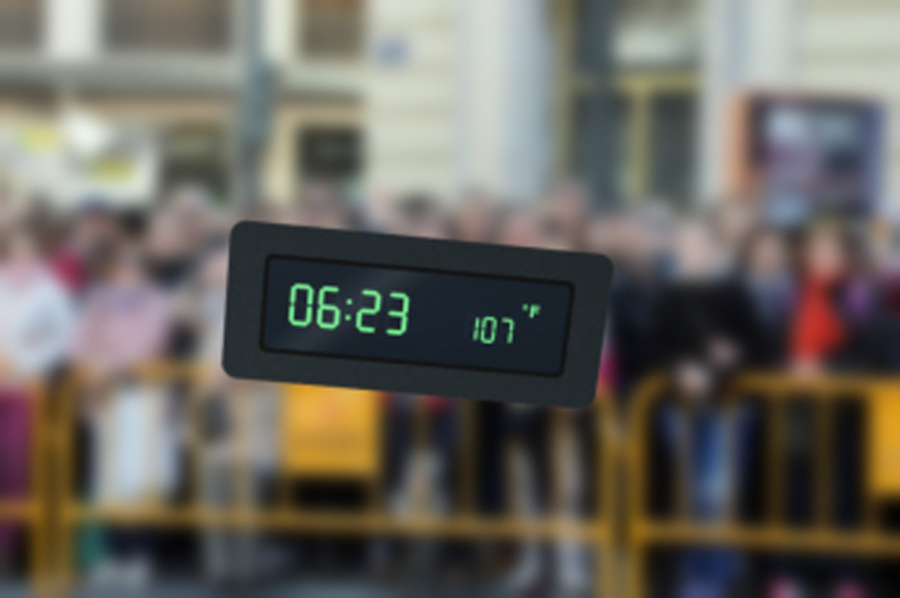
6:23
